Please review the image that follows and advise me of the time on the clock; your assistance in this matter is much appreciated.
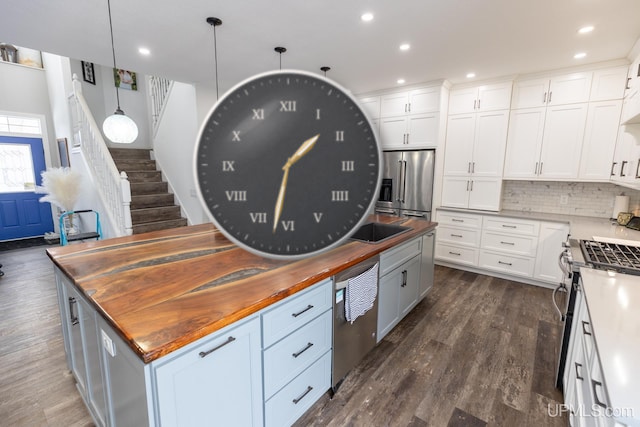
1:32
